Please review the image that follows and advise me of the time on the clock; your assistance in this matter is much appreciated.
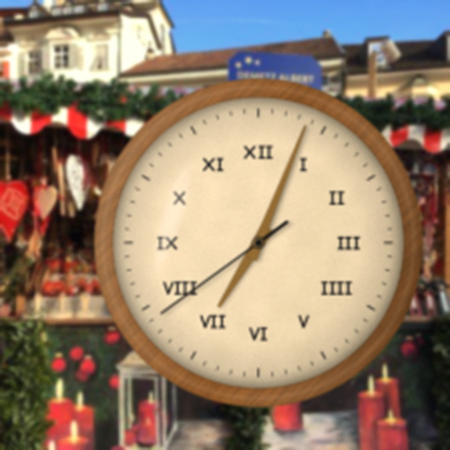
7:03:39
